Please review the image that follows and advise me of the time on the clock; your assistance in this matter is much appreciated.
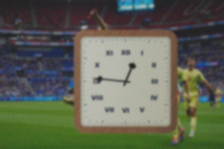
12:46
